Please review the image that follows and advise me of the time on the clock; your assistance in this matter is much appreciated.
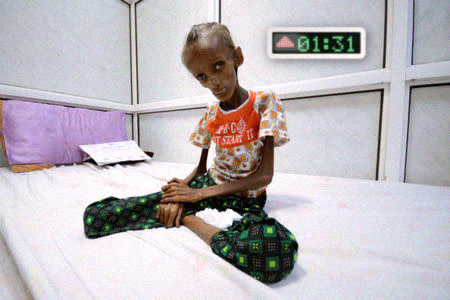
1:31
